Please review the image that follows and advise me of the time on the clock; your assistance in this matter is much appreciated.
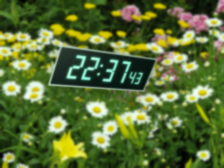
22:37:43
